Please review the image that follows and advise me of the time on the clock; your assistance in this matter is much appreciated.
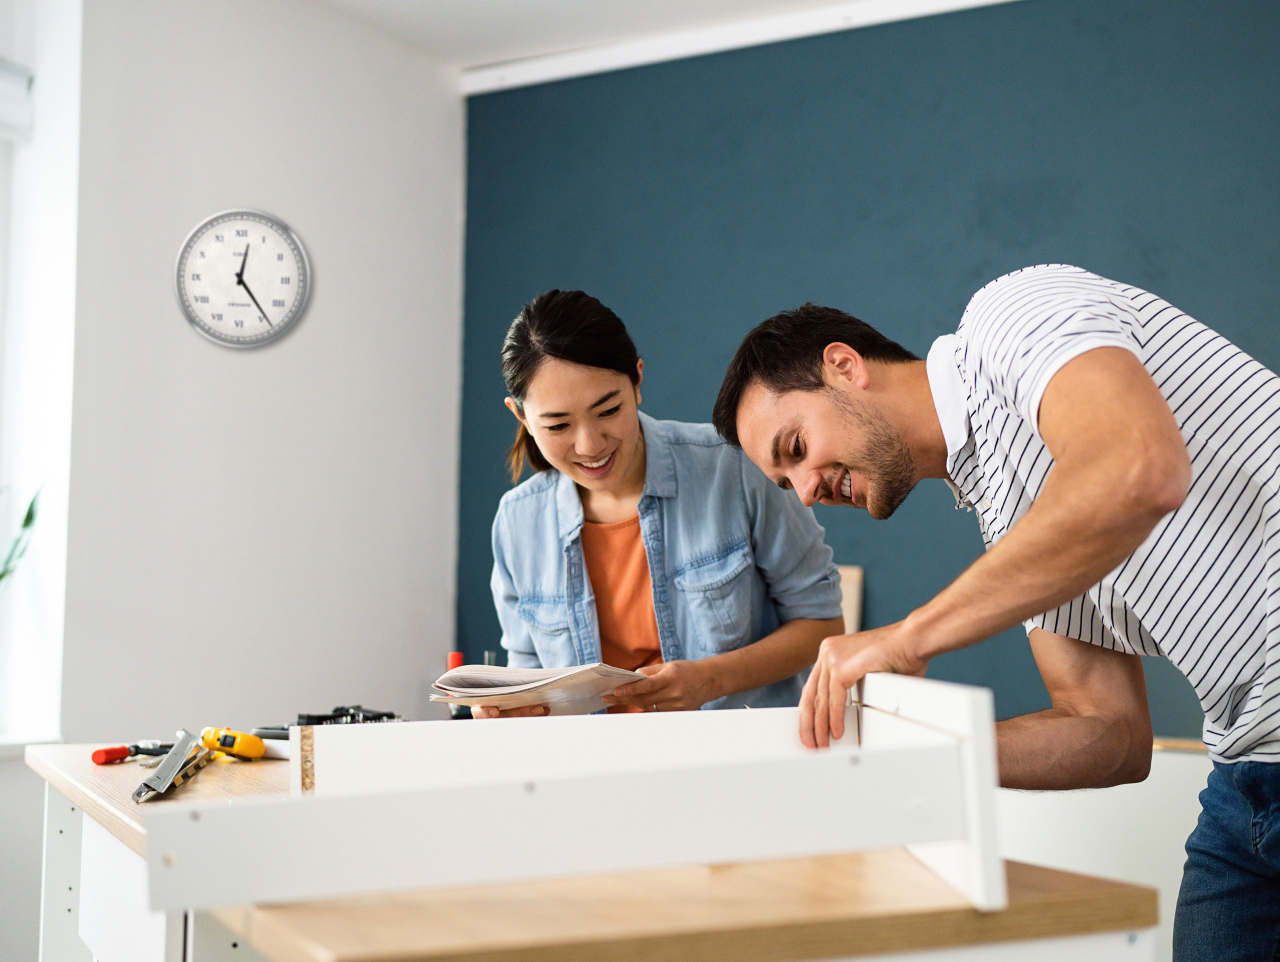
12:24
